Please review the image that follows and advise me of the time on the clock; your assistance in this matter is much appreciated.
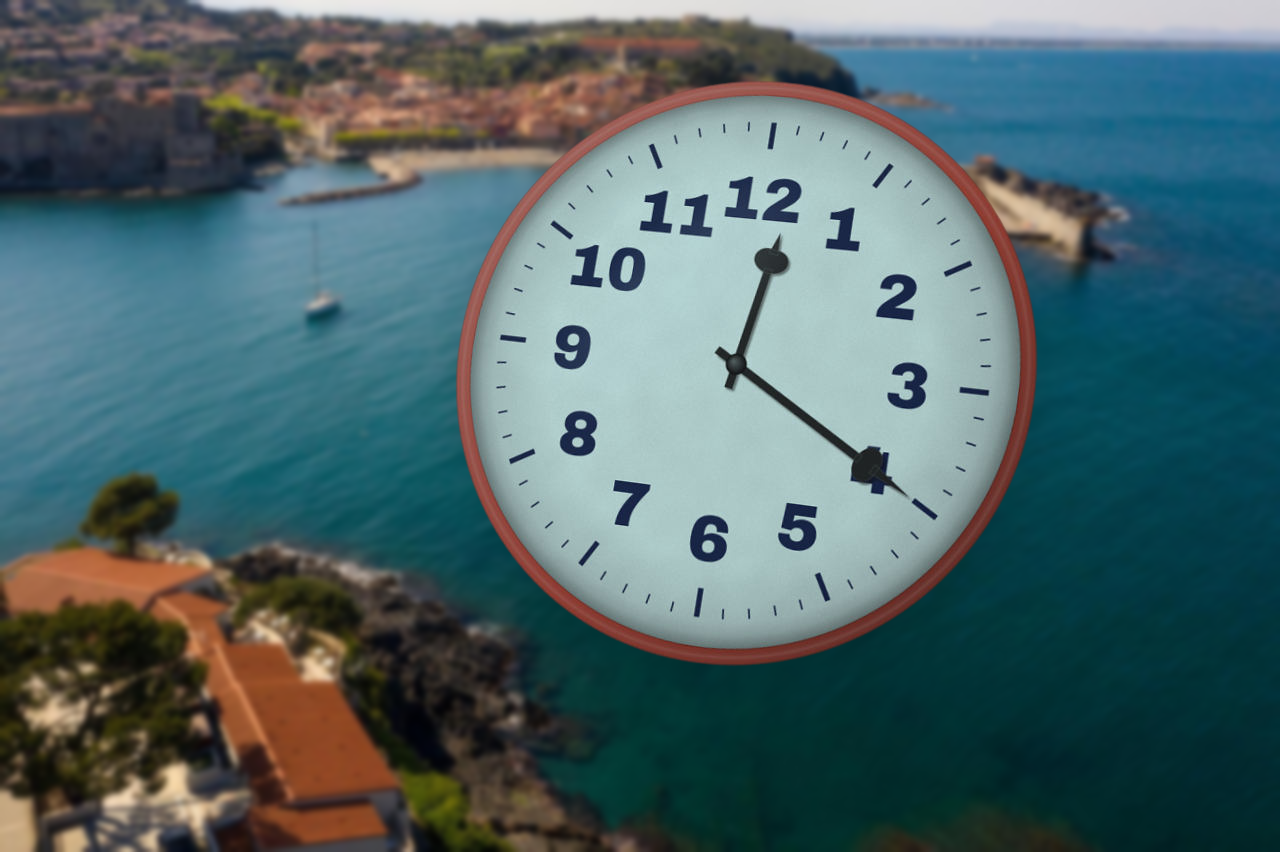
12:20
